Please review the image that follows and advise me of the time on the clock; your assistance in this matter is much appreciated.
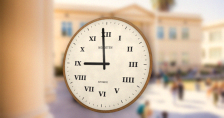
8:59
